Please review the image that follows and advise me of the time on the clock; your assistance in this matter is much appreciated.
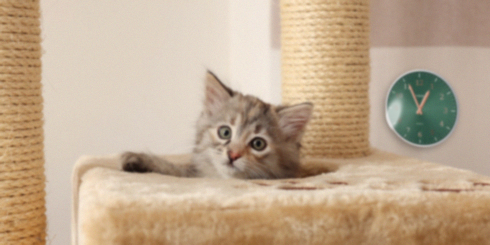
12:56
